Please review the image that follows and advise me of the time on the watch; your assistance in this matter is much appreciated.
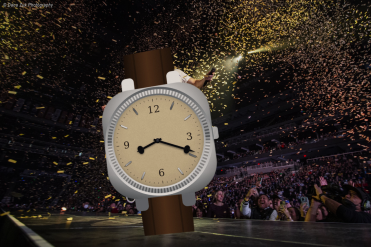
8:19
